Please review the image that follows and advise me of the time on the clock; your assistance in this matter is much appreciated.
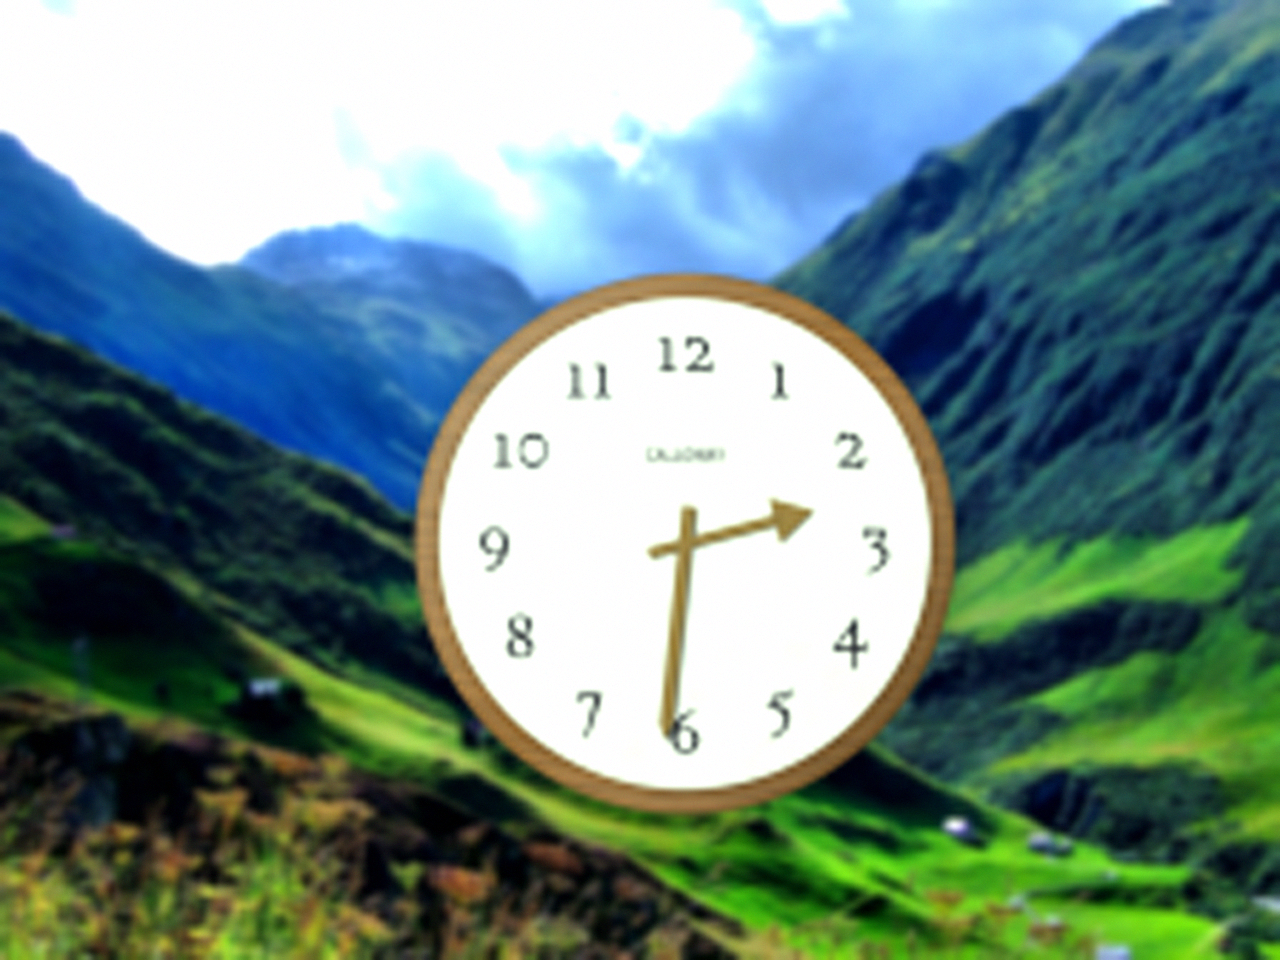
2:31
